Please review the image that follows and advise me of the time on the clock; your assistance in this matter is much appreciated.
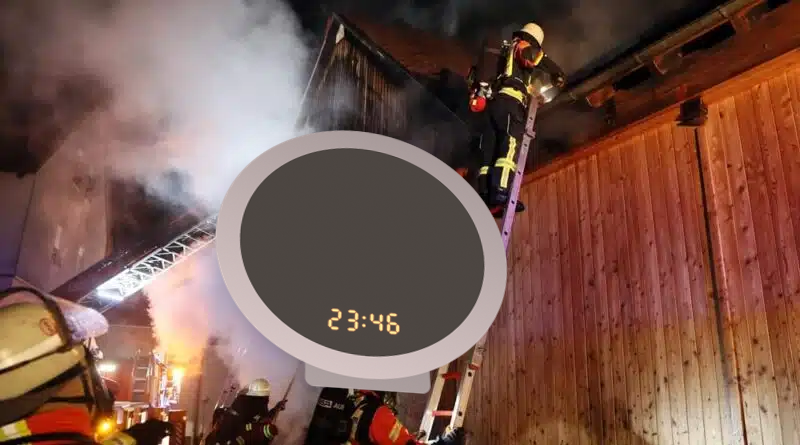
23:46
